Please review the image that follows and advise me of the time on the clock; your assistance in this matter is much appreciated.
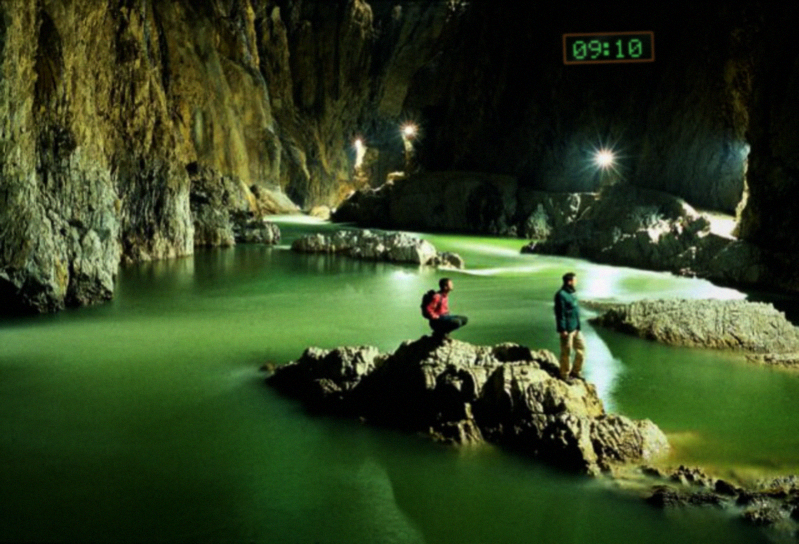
9:10
